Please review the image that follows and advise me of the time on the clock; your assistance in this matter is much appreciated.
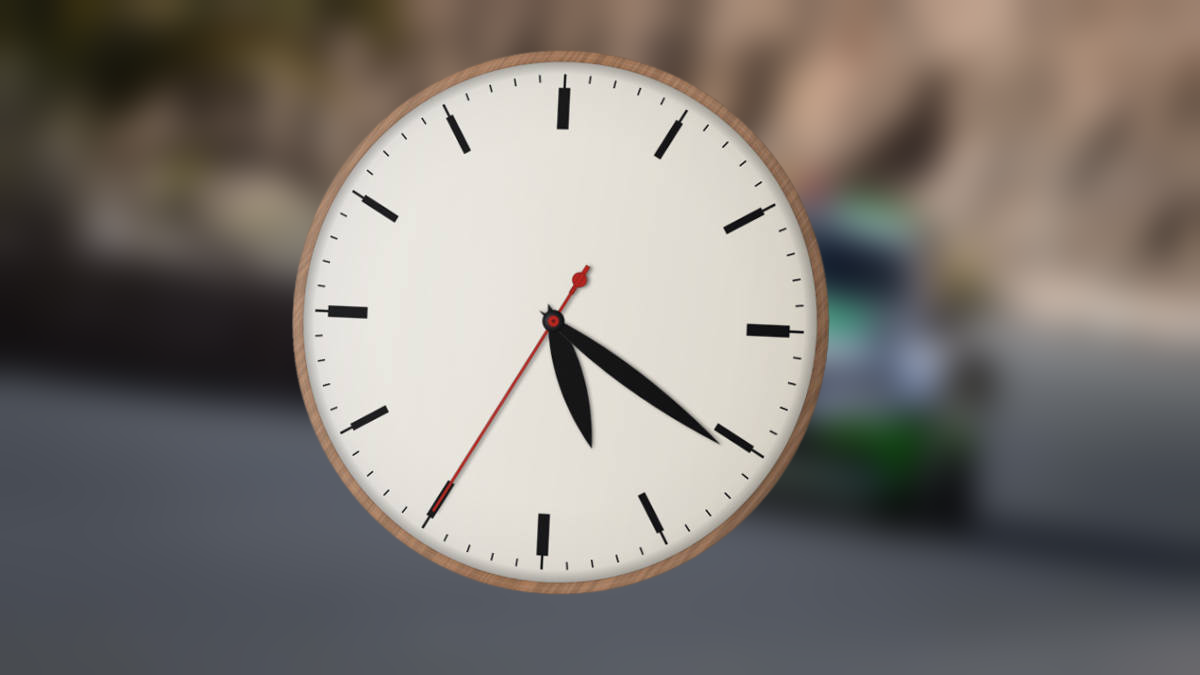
5:20:35
